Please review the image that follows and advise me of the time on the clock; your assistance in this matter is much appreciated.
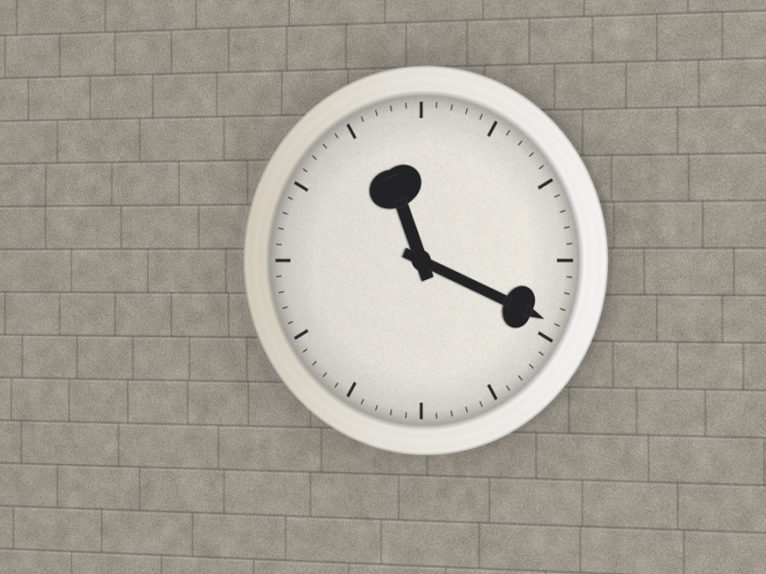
11:19
